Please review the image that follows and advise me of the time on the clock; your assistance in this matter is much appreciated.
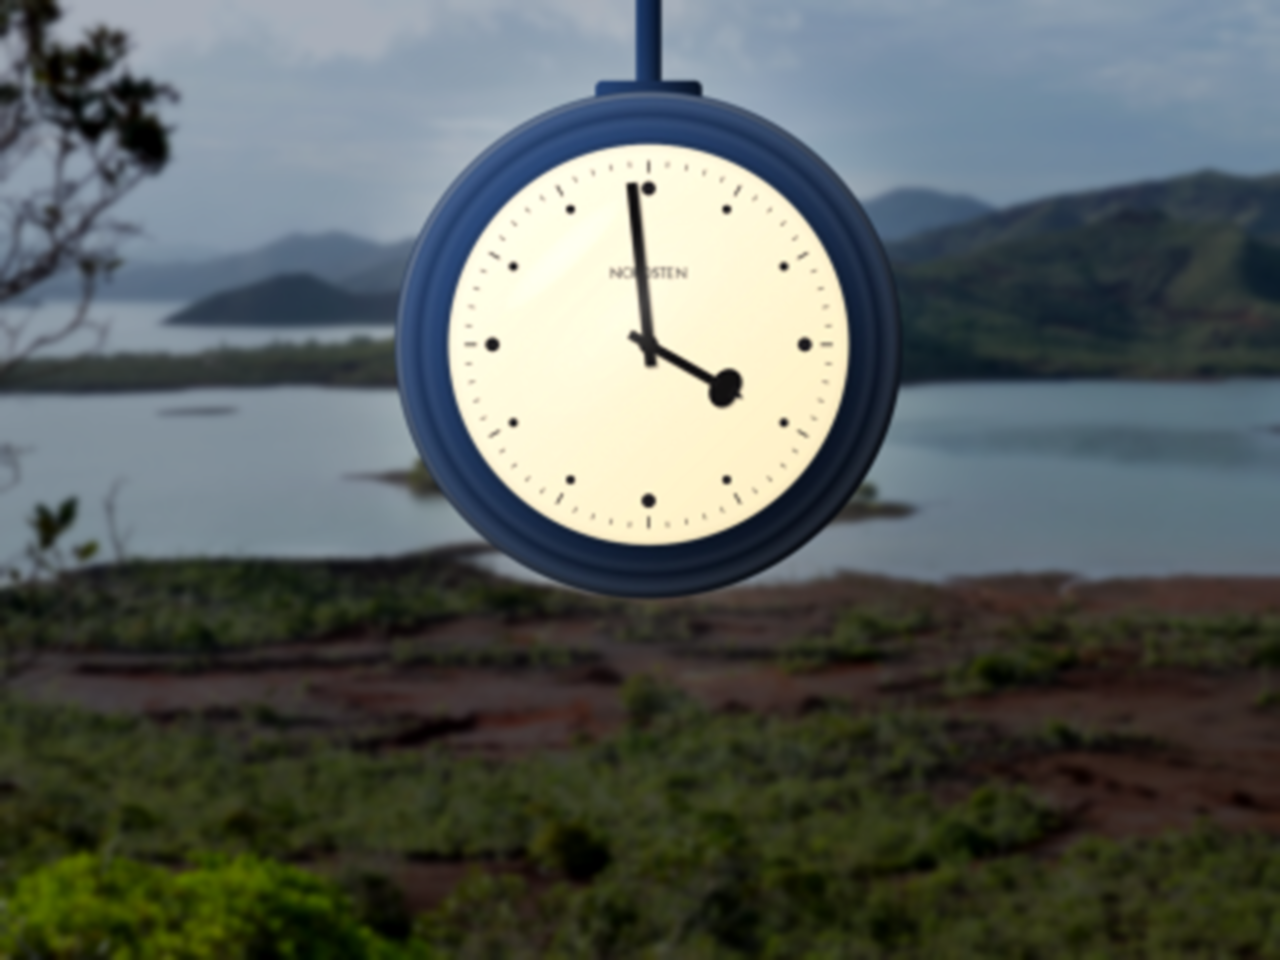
3:59
